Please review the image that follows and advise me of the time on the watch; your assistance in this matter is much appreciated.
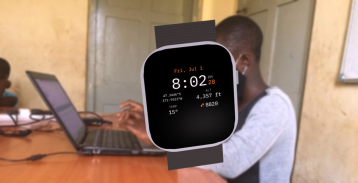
8:02
